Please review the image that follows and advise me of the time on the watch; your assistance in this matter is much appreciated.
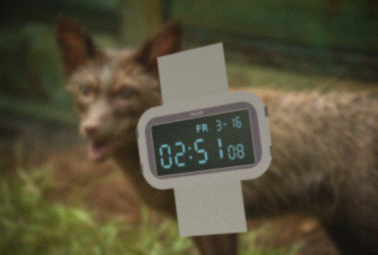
2:51:08
